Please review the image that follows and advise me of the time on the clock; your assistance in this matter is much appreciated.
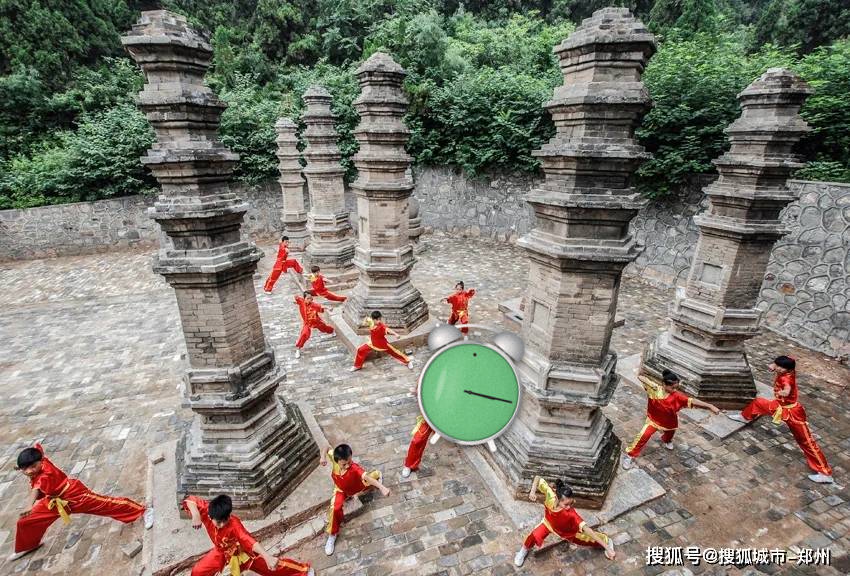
3:16
